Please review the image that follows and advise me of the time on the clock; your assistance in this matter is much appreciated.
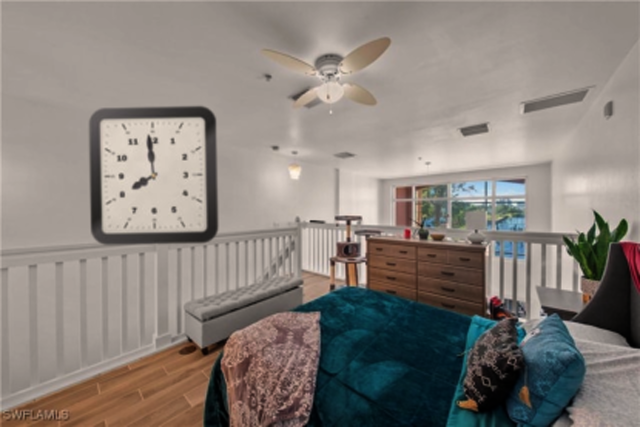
7:59
